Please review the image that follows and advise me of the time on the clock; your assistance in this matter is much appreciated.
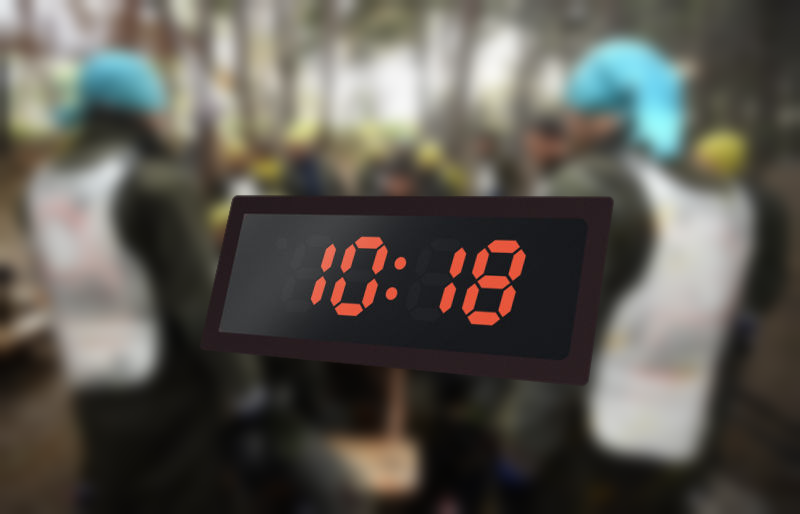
10:18
